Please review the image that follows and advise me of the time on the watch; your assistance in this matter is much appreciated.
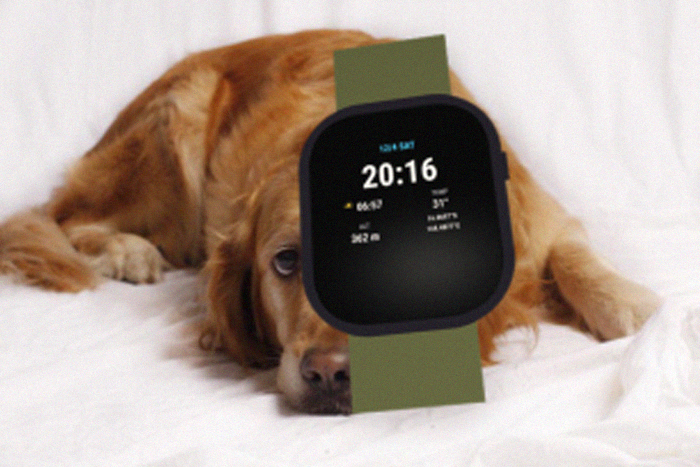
20:16
